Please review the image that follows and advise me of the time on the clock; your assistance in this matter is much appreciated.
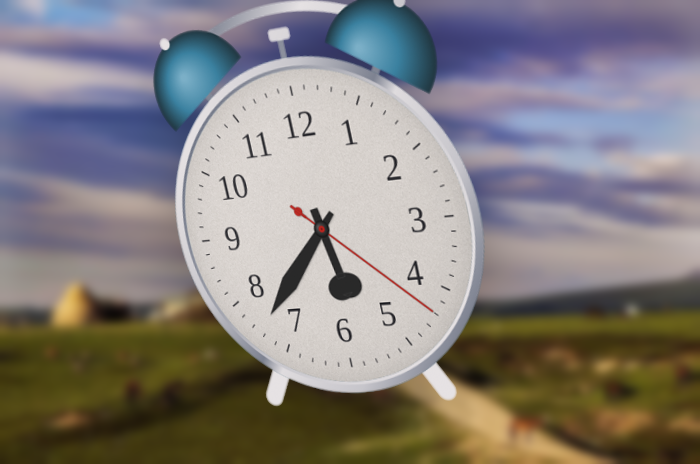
5:37:22
